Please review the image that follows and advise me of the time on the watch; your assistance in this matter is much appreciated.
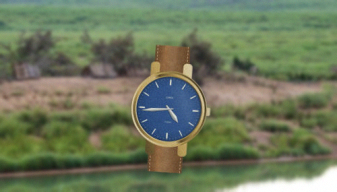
4:44
